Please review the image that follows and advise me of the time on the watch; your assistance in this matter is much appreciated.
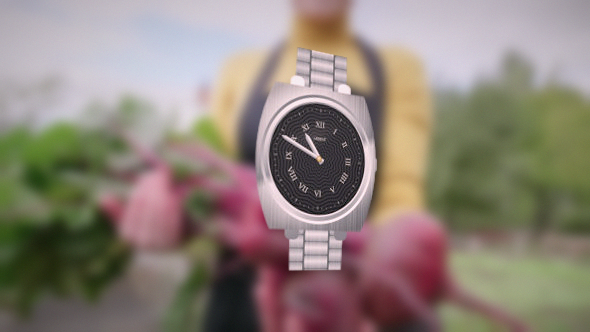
10:49
